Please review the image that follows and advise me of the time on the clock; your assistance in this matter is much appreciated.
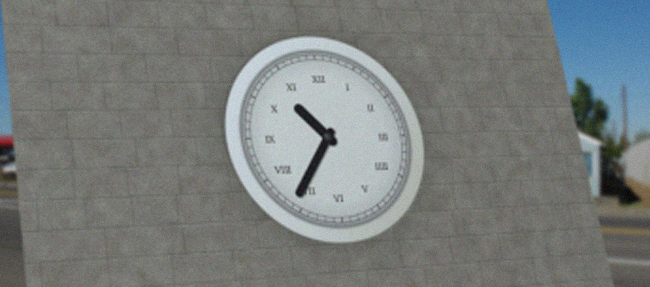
10:36
